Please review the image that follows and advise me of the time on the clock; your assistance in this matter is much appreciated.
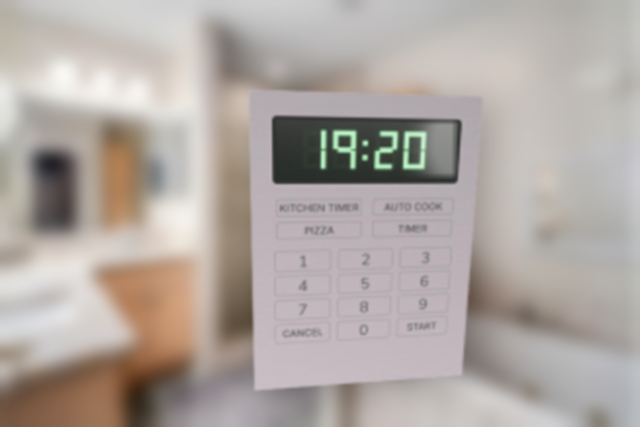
19:20
